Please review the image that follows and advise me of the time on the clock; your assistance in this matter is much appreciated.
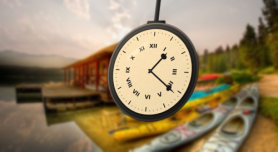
1:21
